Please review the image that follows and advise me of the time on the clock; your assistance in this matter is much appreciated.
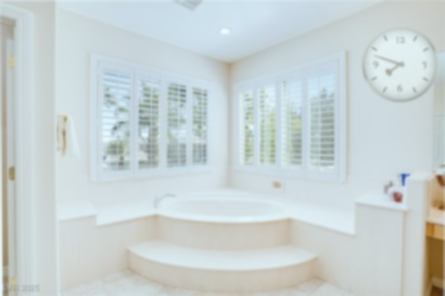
7:48
